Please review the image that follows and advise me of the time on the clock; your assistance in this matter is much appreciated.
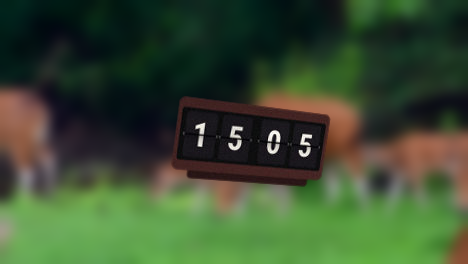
15:05
